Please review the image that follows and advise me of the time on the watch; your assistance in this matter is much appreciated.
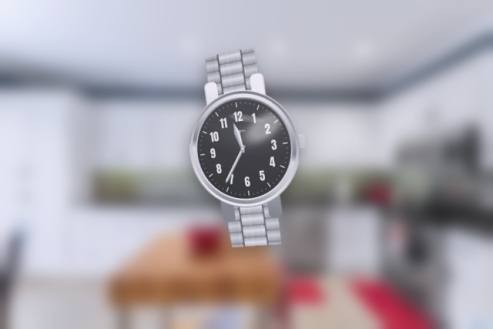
11:36
